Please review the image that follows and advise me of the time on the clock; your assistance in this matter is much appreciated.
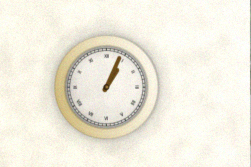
1:04
